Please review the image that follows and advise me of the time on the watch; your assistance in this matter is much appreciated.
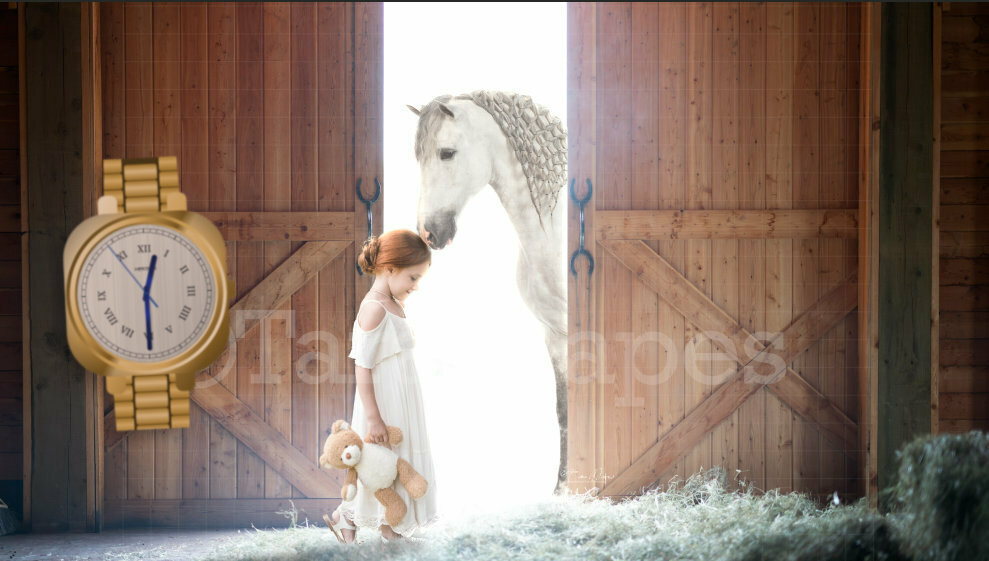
12:29:54
